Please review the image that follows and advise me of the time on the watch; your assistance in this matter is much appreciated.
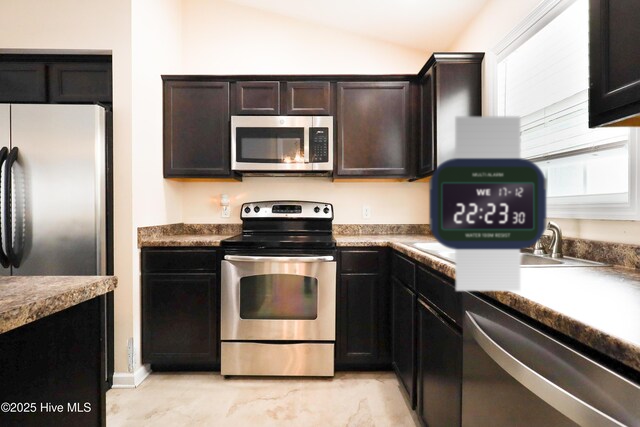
22:23:30
